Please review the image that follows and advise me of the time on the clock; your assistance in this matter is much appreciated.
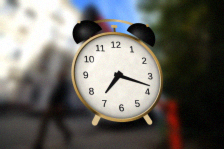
7:18
